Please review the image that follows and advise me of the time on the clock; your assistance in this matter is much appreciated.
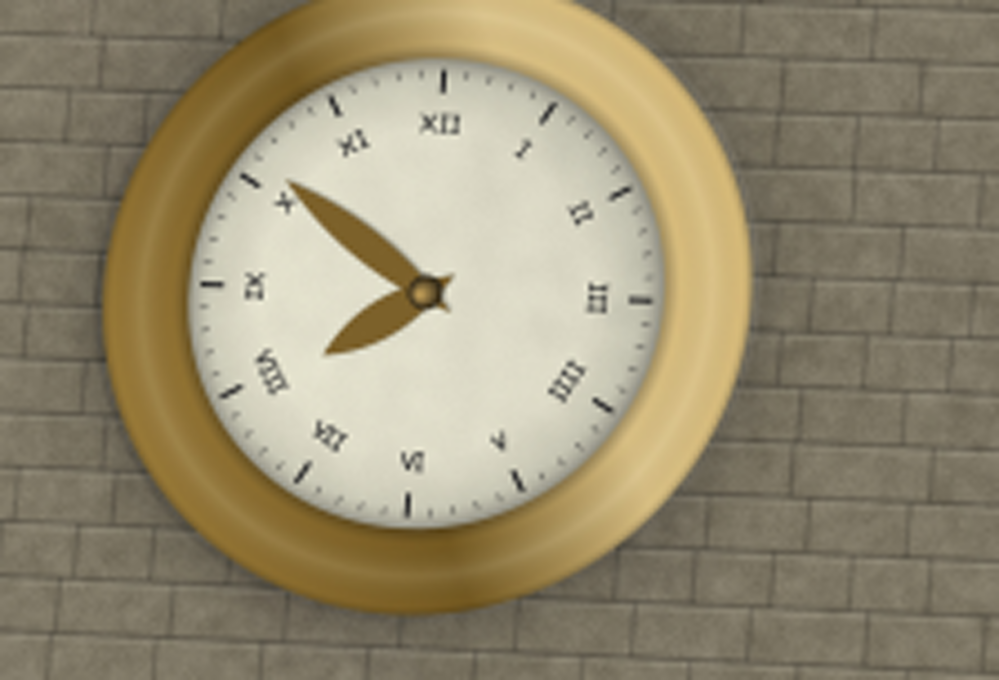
7:51
